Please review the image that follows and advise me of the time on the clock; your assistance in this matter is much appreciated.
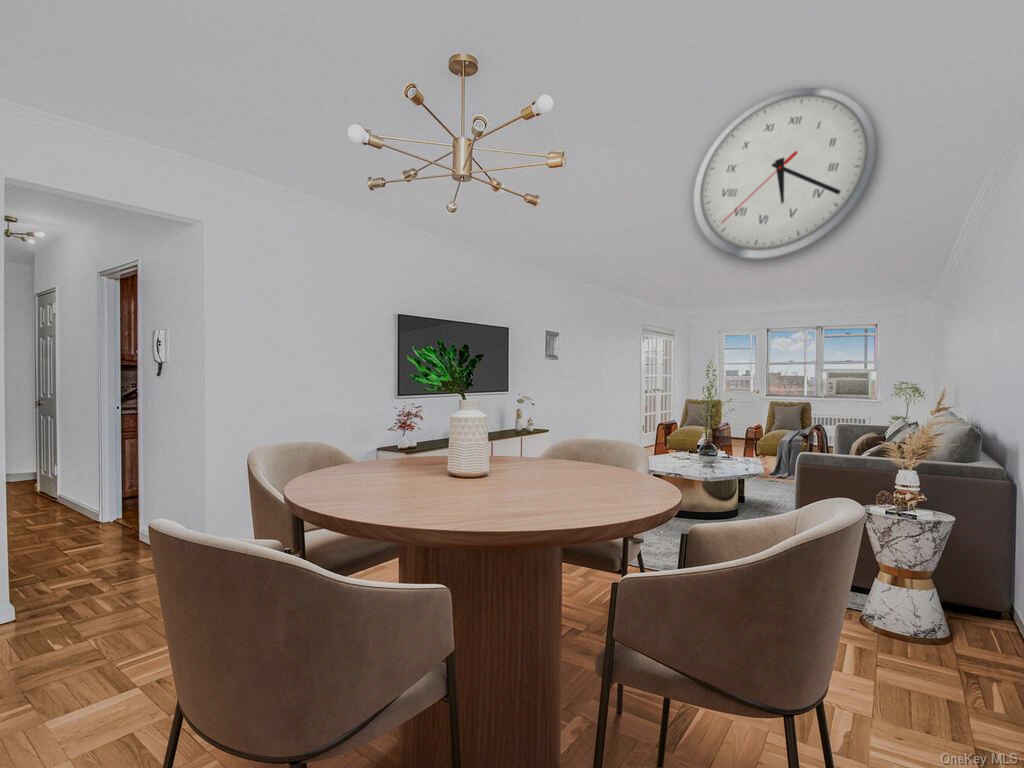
5:18:36
